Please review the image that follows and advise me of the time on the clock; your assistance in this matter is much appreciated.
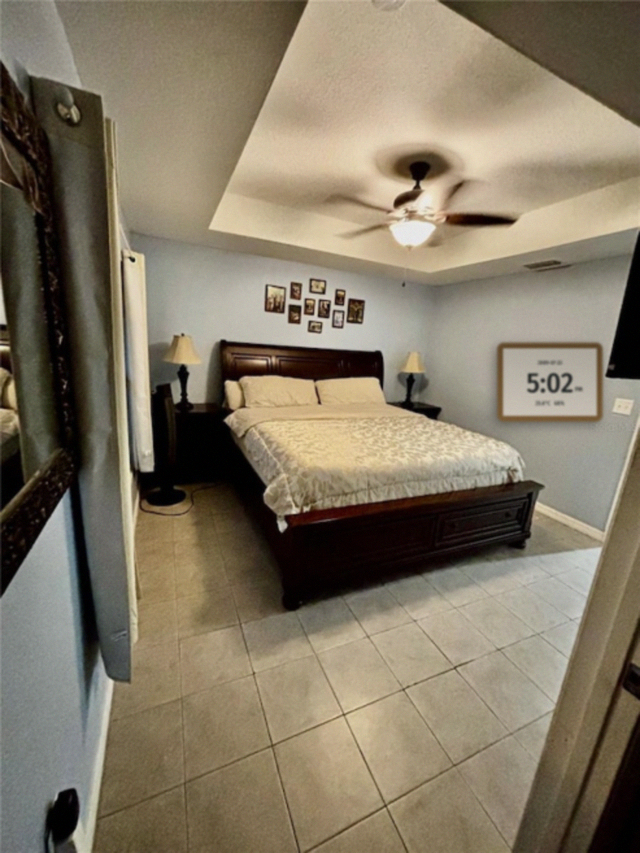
5:02
